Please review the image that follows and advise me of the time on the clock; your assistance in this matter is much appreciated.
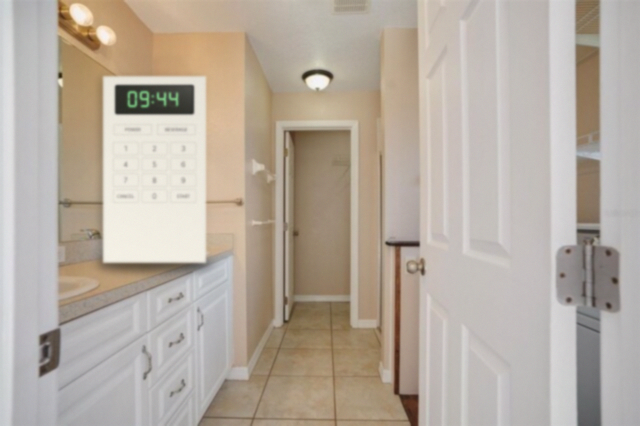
9:44
